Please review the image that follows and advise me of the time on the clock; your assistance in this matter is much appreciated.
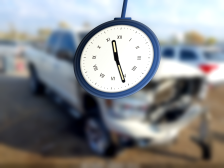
11:26
